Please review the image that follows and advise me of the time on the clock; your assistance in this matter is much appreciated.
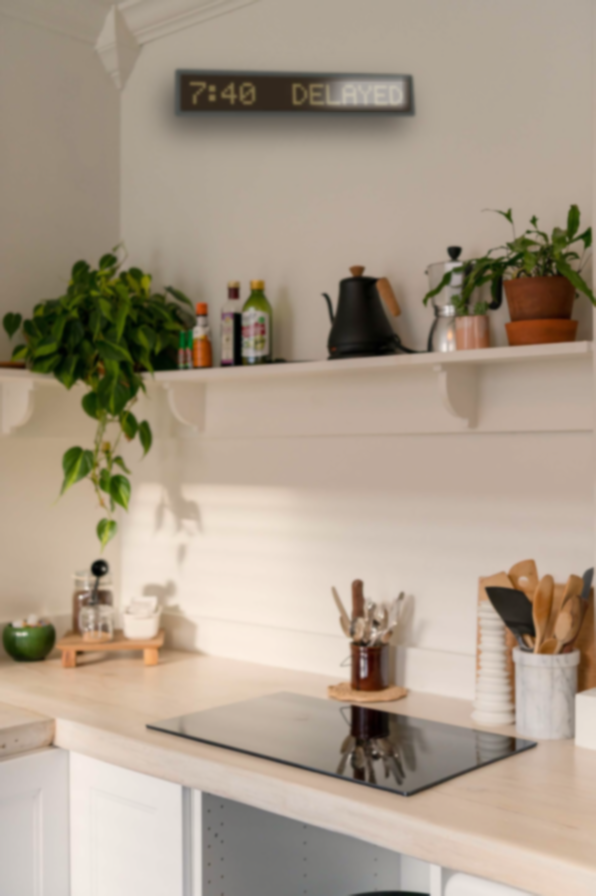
7:40
